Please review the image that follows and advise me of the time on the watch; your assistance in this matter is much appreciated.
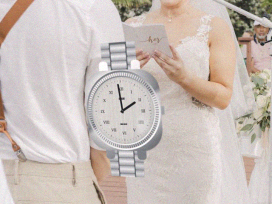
1:59
